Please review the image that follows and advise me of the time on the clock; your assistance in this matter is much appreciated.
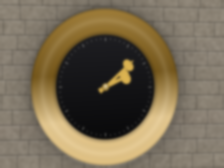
2:08
